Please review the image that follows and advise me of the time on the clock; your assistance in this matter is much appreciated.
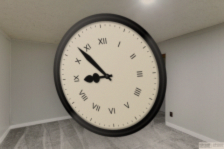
8:53
